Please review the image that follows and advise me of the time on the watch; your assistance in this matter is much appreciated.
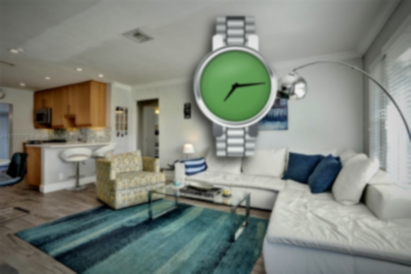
7:14
